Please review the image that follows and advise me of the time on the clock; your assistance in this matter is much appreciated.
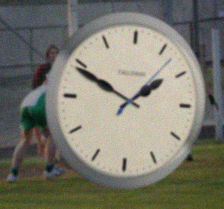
1:49:07
